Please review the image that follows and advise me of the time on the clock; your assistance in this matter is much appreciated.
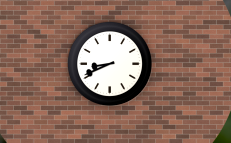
8:41
